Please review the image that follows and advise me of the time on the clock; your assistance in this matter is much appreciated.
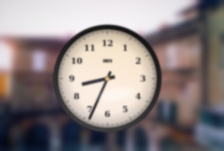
8:34
